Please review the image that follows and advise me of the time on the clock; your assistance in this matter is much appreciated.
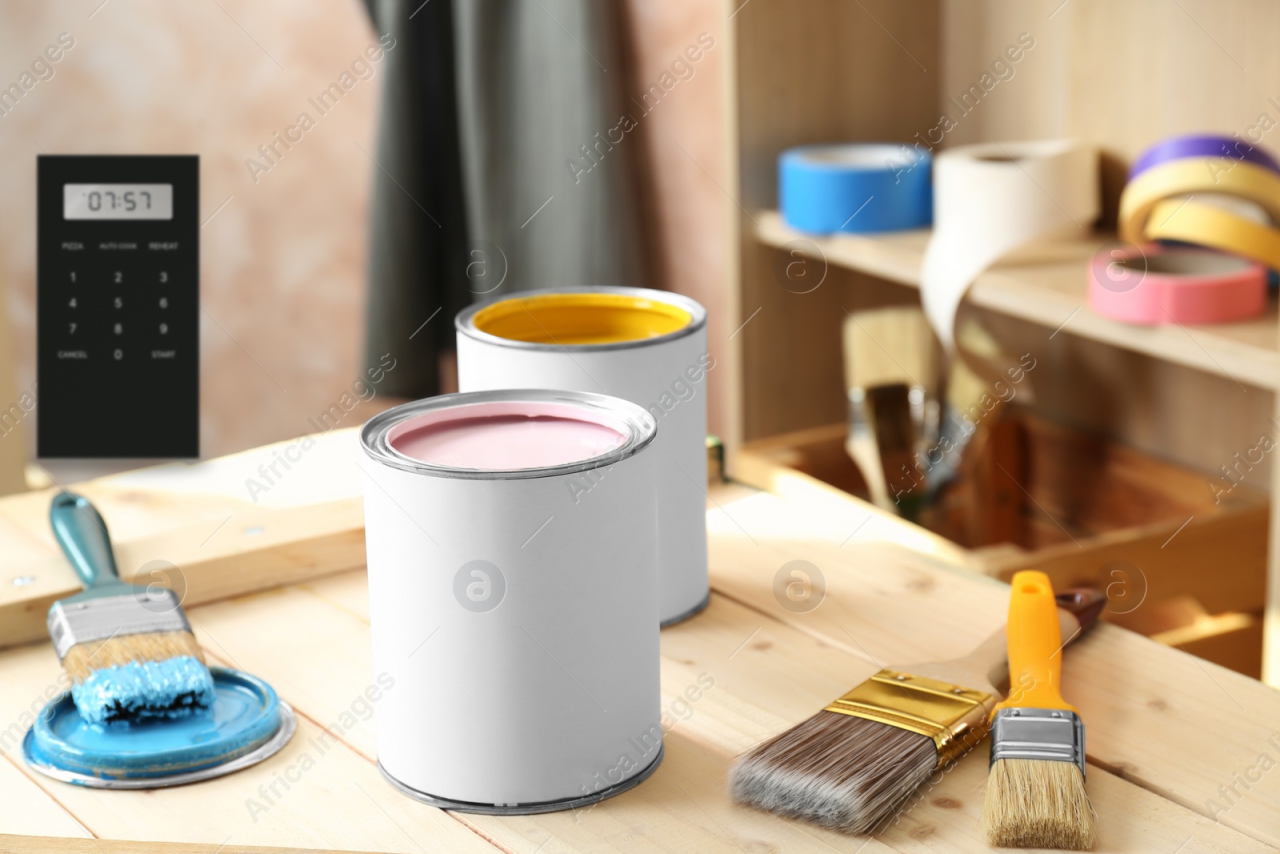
7:57
